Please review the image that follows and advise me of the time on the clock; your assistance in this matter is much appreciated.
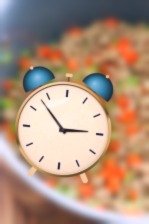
2:53
